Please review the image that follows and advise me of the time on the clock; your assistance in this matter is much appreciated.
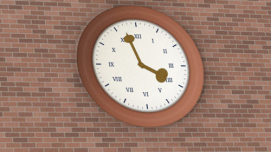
3:57
